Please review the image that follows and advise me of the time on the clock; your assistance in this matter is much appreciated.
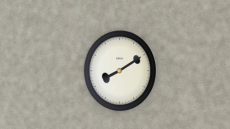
8:10
